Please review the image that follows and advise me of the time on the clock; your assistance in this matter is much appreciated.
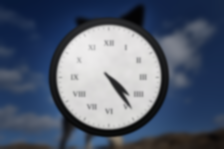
4:24
